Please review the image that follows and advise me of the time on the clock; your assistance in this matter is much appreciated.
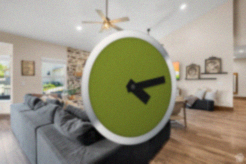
4:13
